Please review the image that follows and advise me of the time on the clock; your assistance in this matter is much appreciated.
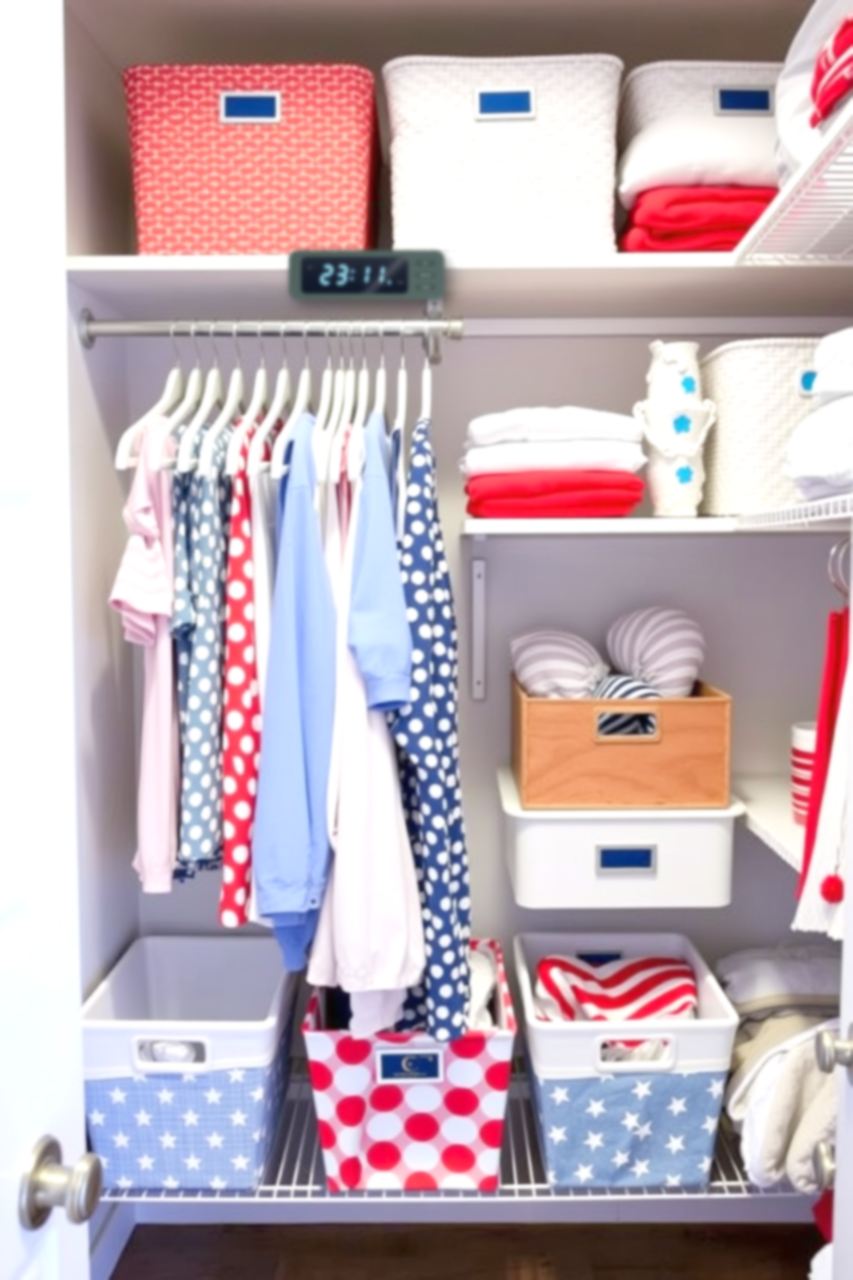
23:11
